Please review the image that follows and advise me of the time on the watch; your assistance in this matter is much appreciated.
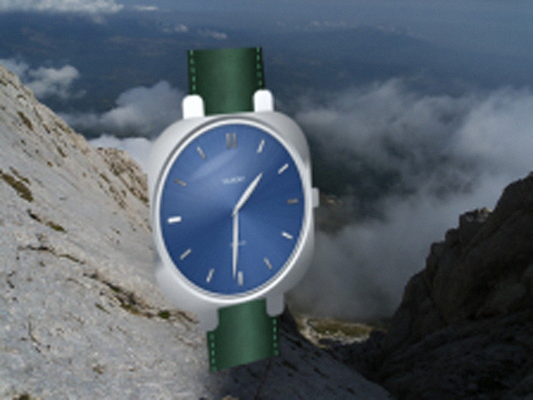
1:31
